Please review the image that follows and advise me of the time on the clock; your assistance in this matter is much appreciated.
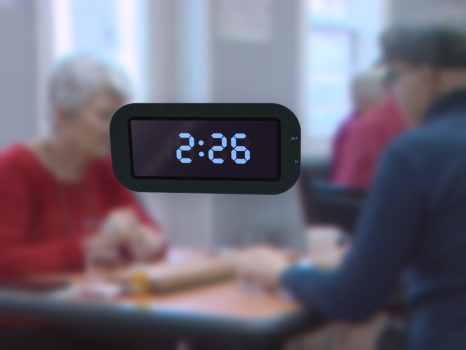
2:26
